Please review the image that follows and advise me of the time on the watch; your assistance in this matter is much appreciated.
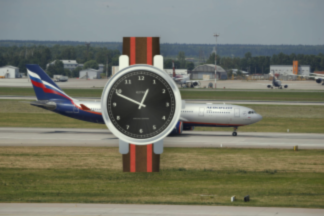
12:49
